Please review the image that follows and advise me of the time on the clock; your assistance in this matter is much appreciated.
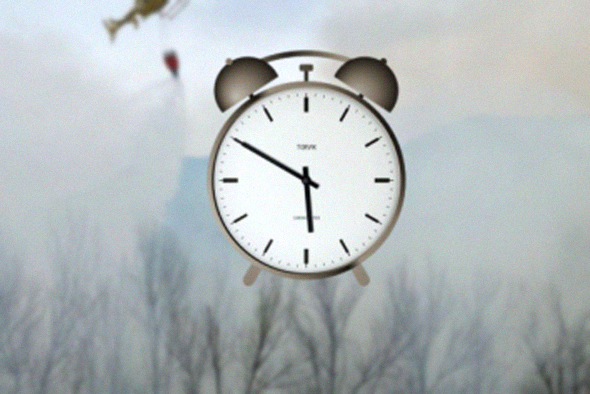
5:50
